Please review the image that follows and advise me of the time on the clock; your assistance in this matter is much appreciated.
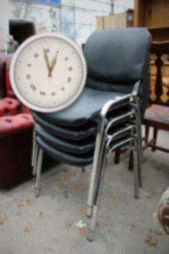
12:59
